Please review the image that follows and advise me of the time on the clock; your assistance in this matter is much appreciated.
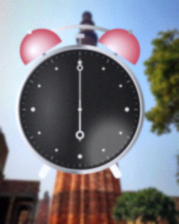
6:00
